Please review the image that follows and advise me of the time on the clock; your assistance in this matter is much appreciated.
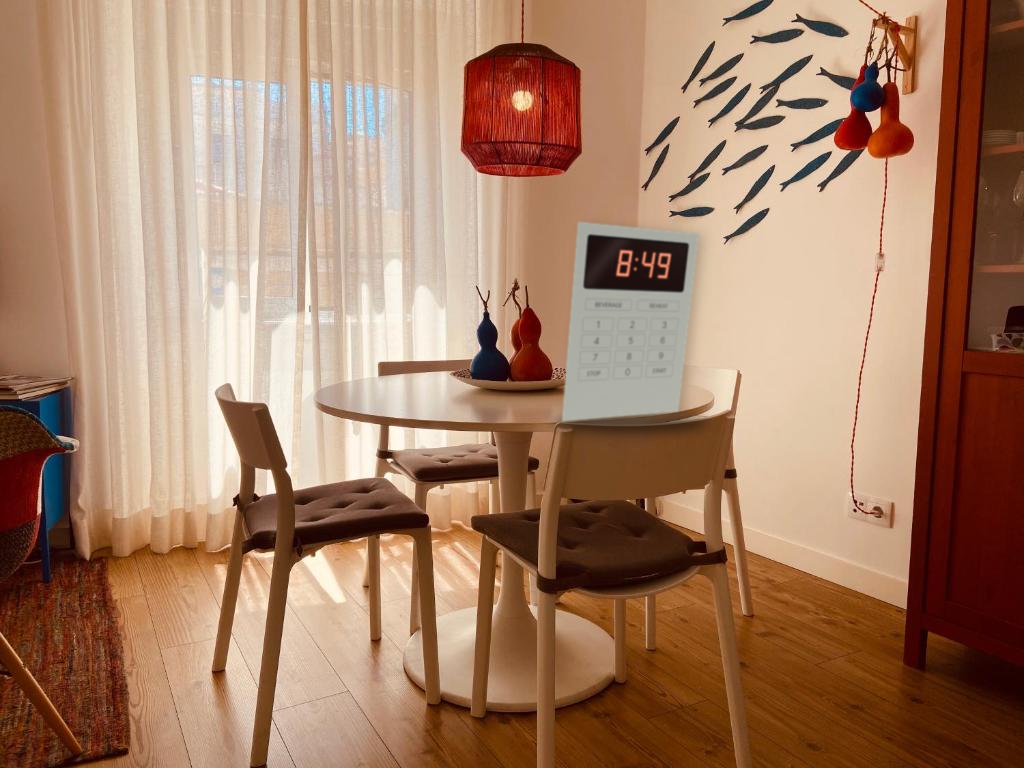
8:49
